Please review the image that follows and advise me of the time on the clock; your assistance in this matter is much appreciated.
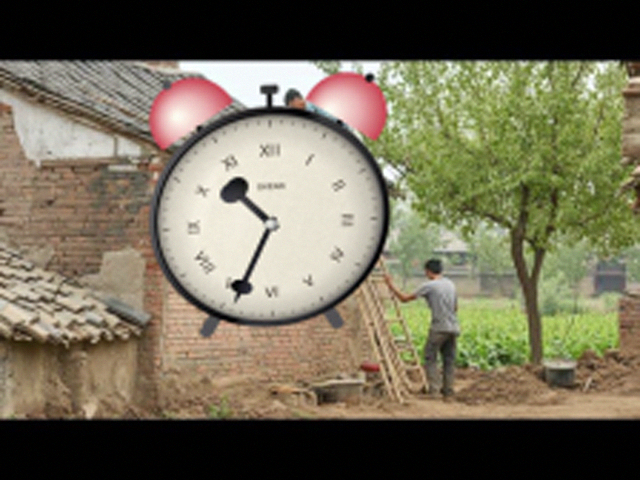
10:34
